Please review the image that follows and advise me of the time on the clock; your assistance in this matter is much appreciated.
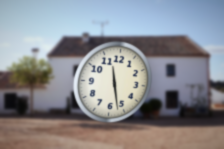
11:27
